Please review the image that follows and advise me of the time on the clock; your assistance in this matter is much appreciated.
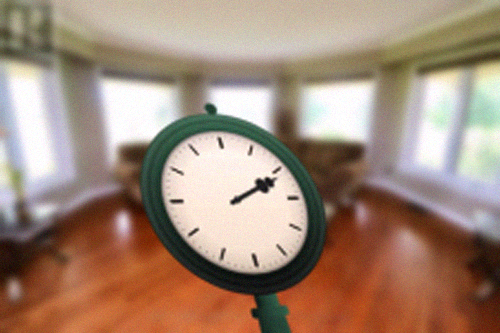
2:11
